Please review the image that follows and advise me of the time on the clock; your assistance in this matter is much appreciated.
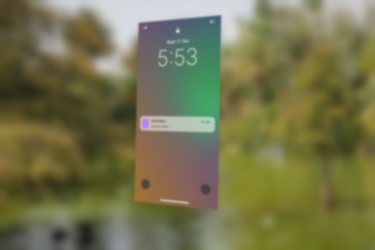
5:53
